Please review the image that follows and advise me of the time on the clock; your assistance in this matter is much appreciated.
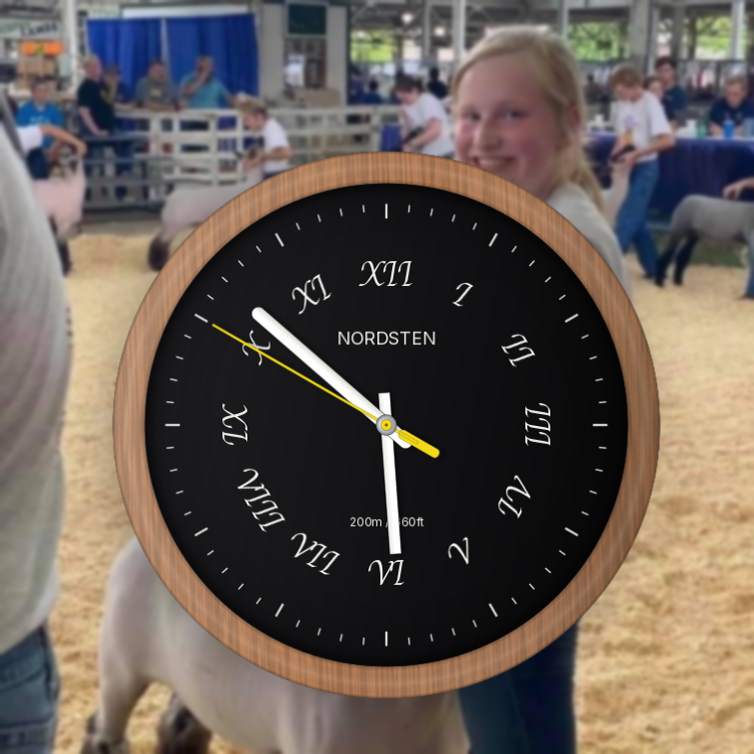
5:51:50
